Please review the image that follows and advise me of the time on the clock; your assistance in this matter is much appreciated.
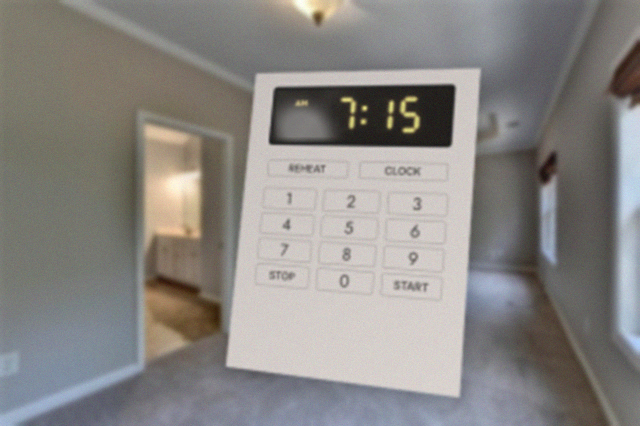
7:15
